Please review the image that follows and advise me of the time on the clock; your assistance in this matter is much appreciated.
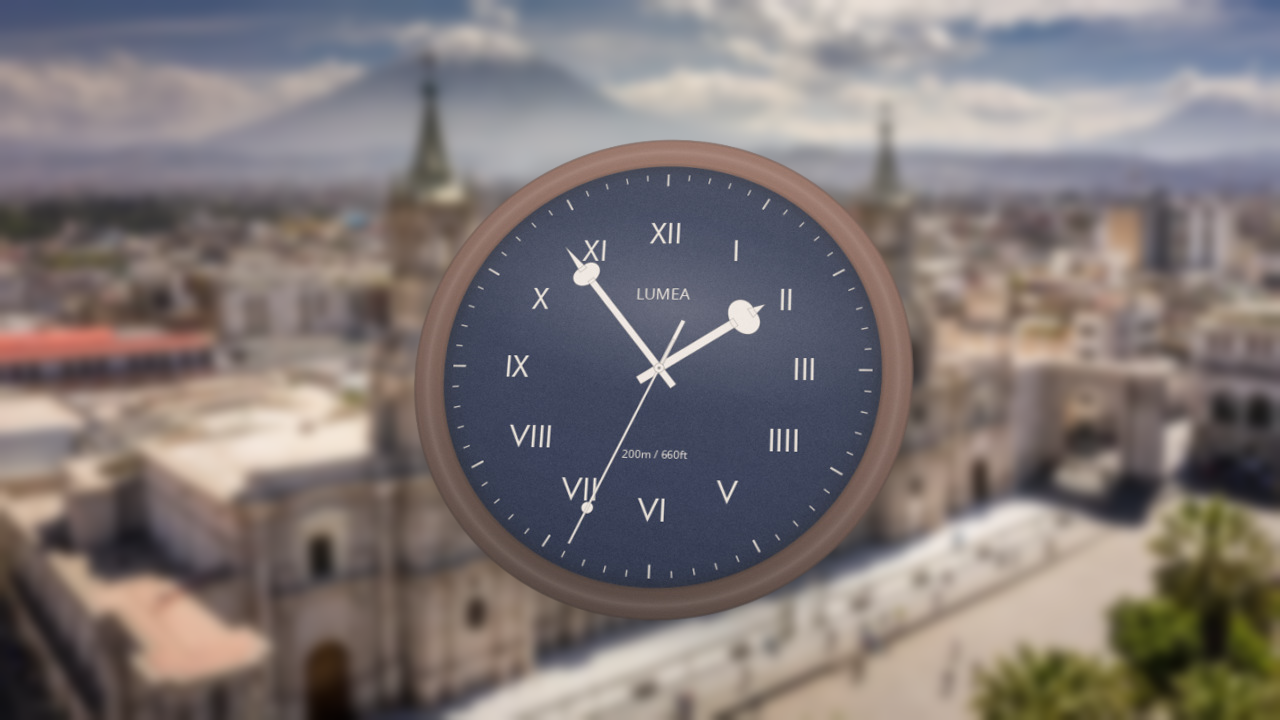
1:53:34
